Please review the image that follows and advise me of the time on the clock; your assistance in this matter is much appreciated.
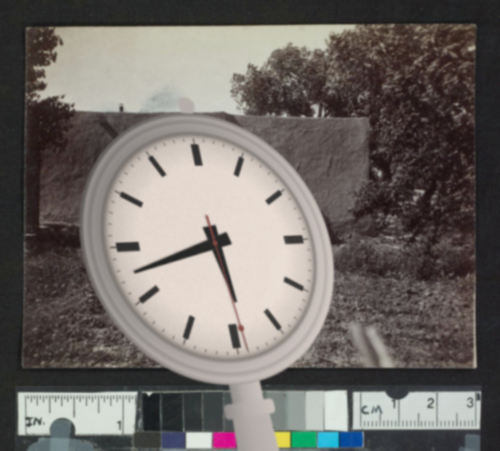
5:42:29
